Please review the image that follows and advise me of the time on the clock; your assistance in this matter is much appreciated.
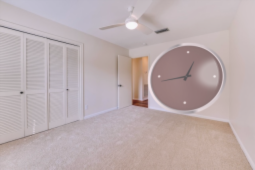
12:43
